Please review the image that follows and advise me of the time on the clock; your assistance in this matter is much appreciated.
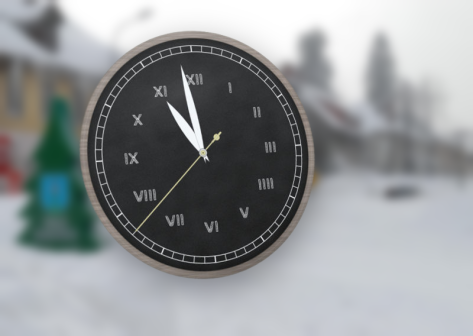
10:58:38
